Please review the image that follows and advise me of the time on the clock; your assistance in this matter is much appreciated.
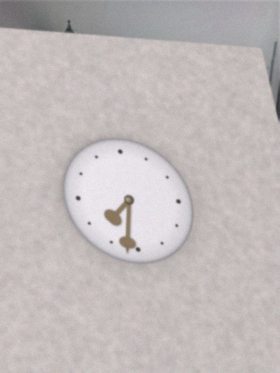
7:32
